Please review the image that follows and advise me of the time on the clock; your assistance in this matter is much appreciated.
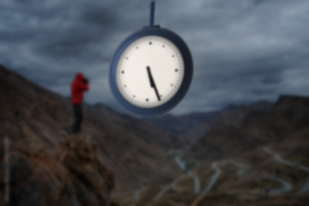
5:26
